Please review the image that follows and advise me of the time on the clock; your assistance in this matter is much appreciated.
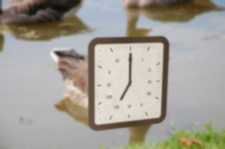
7:00
